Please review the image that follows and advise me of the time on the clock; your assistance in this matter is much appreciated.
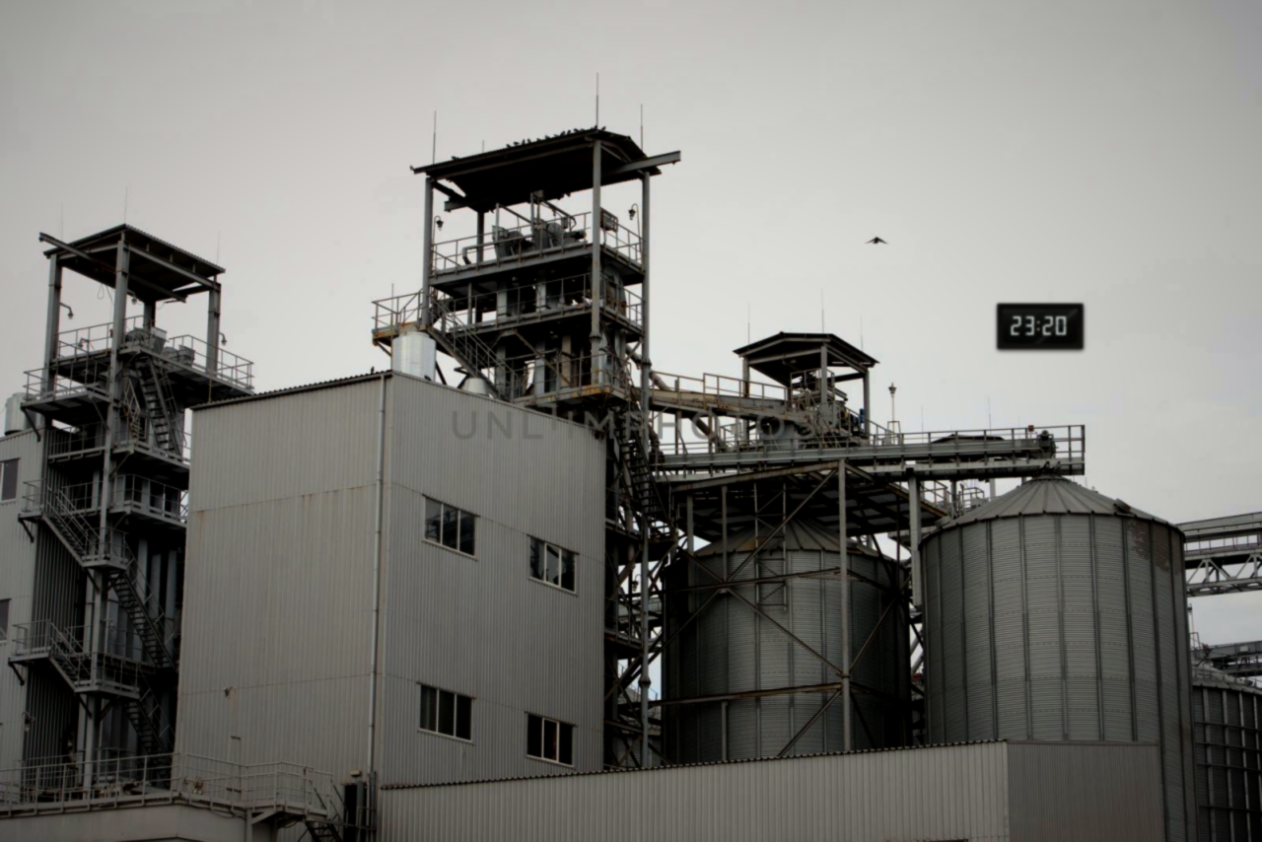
23:20
